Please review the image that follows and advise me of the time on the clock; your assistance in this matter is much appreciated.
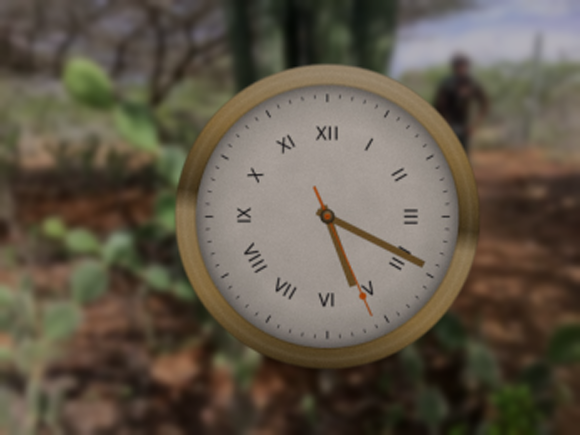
5:19:26
